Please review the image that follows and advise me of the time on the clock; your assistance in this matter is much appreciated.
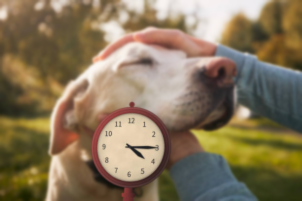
4:15
